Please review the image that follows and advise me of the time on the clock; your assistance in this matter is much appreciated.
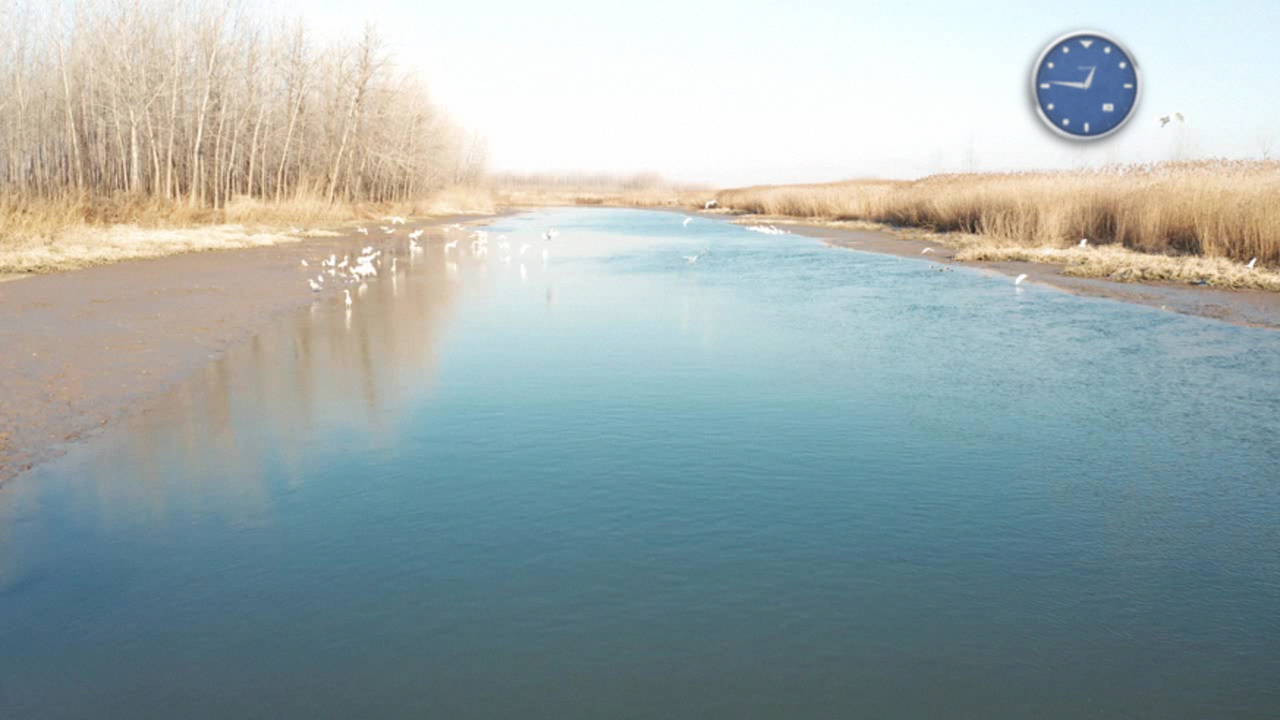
12:46
